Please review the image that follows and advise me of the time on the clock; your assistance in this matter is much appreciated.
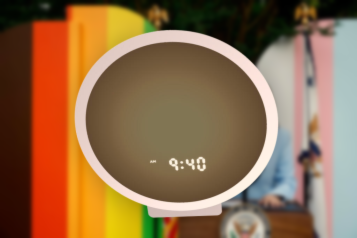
9:40
